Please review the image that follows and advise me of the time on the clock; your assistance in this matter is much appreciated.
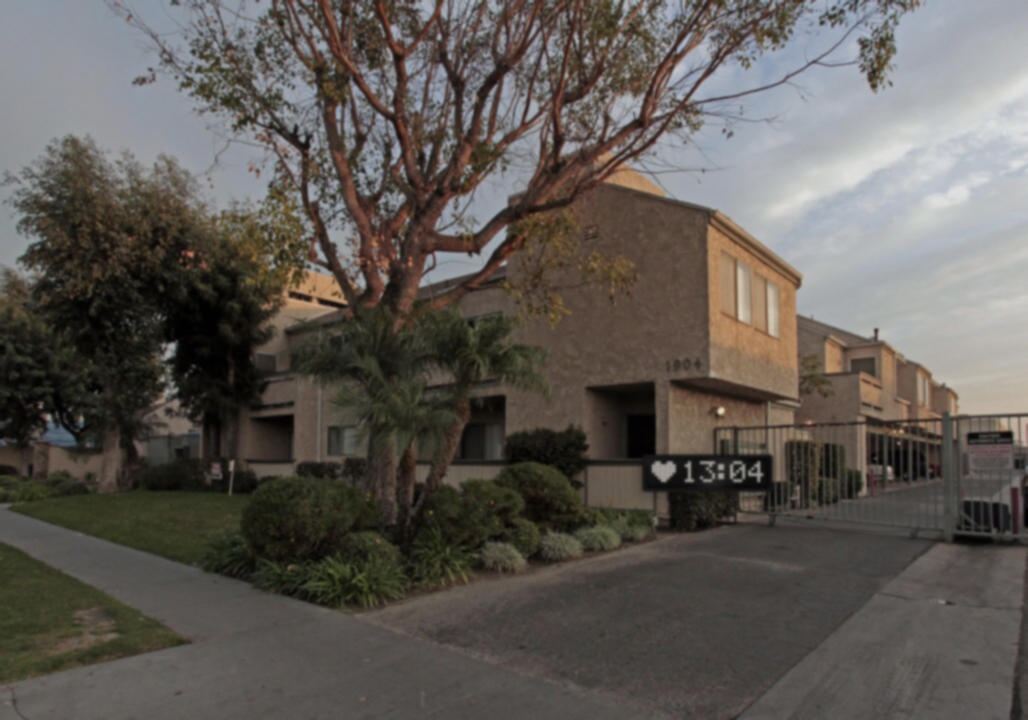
13:04
